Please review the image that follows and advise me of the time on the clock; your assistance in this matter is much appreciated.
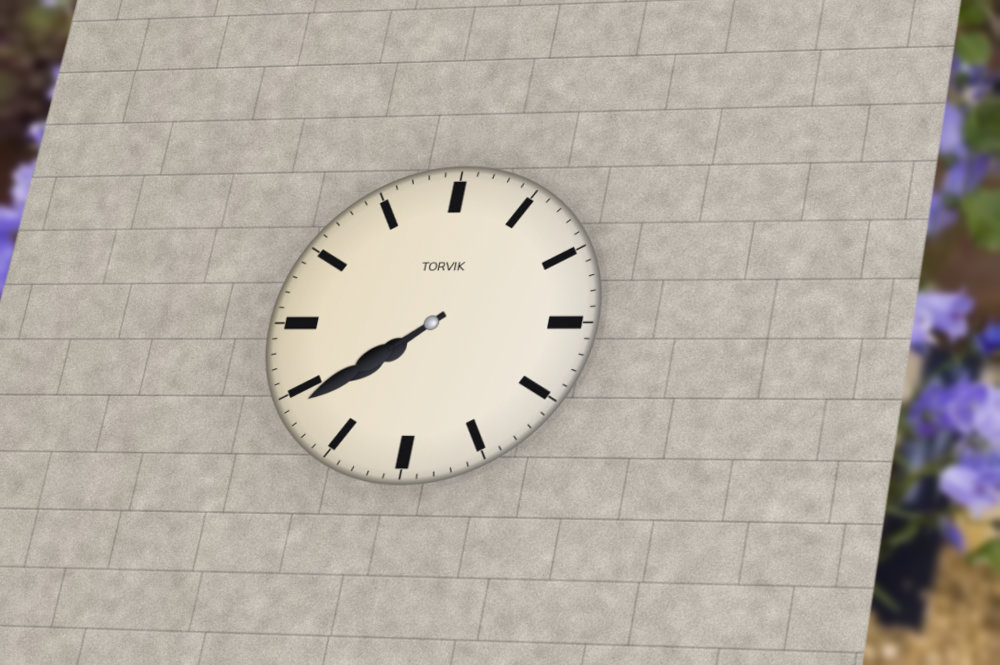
7:39
